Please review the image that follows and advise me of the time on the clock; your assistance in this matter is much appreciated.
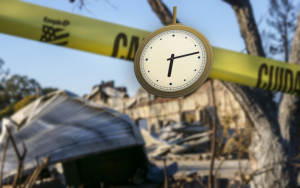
6:13
